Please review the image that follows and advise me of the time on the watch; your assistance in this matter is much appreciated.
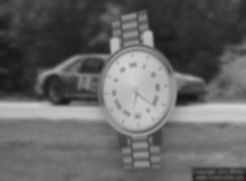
6:22
